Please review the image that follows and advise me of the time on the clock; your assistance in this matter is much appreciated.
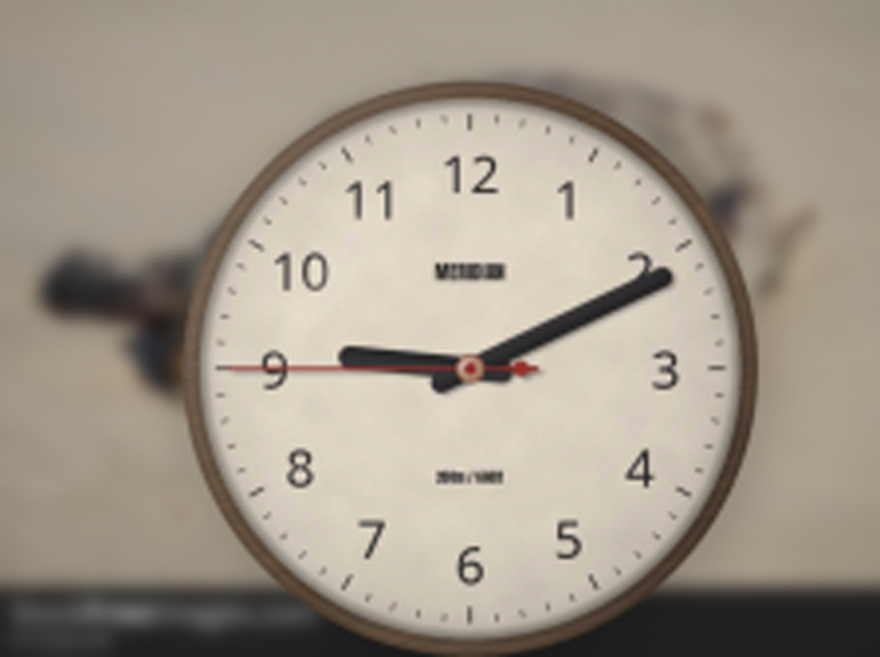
9:10:45
